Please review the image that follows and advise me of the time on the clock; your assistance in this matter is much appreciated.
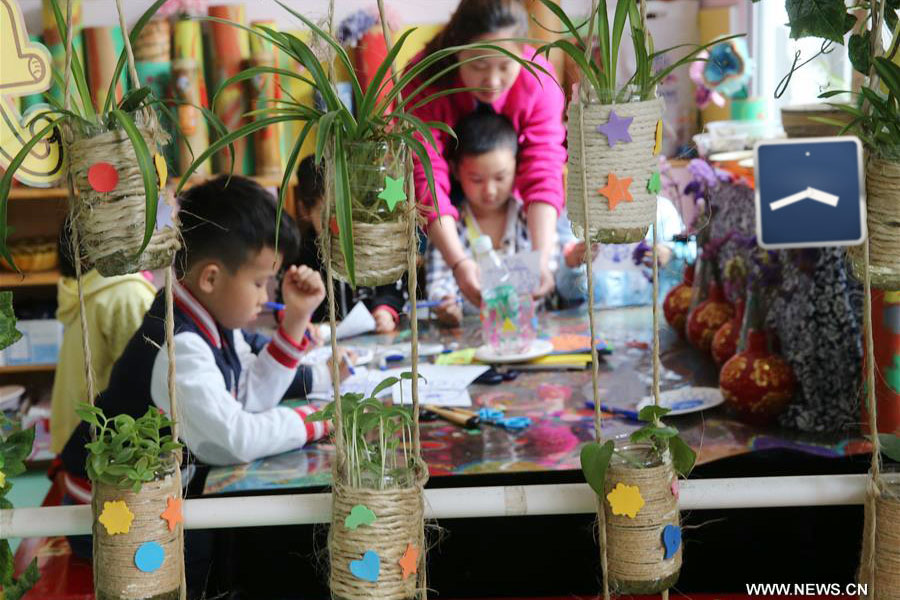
3:42
